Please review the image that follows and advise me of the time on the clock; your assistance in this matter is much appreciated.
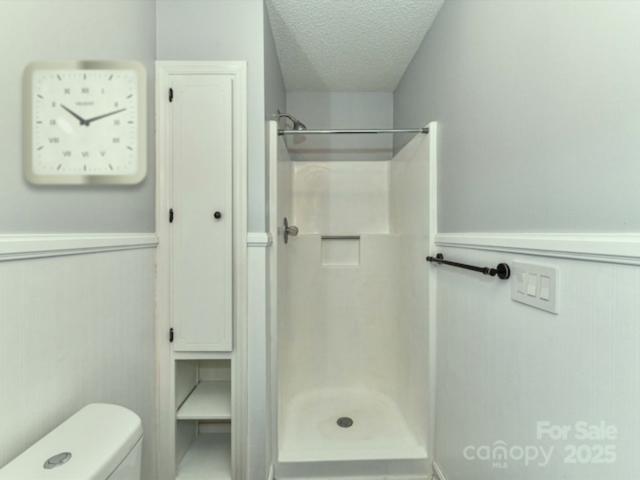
10:12
